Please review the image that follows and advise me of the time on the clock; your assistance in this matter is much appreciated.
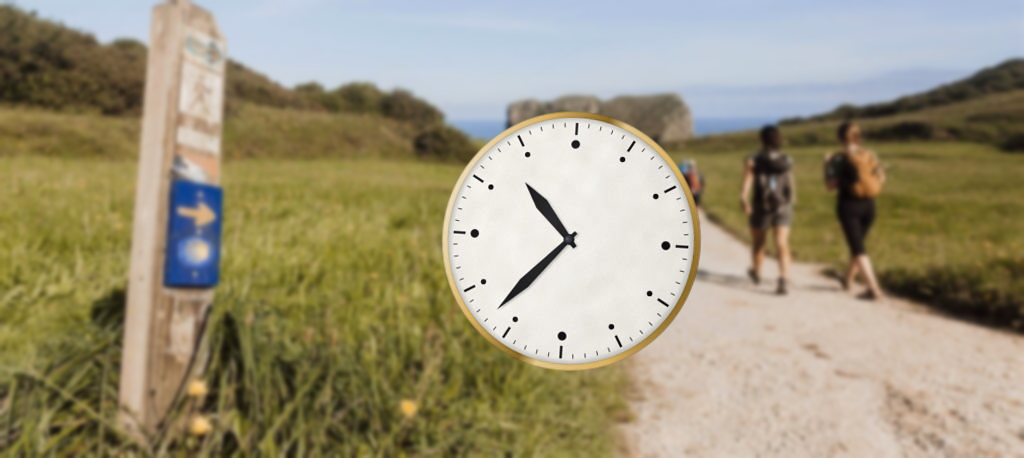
10:37
